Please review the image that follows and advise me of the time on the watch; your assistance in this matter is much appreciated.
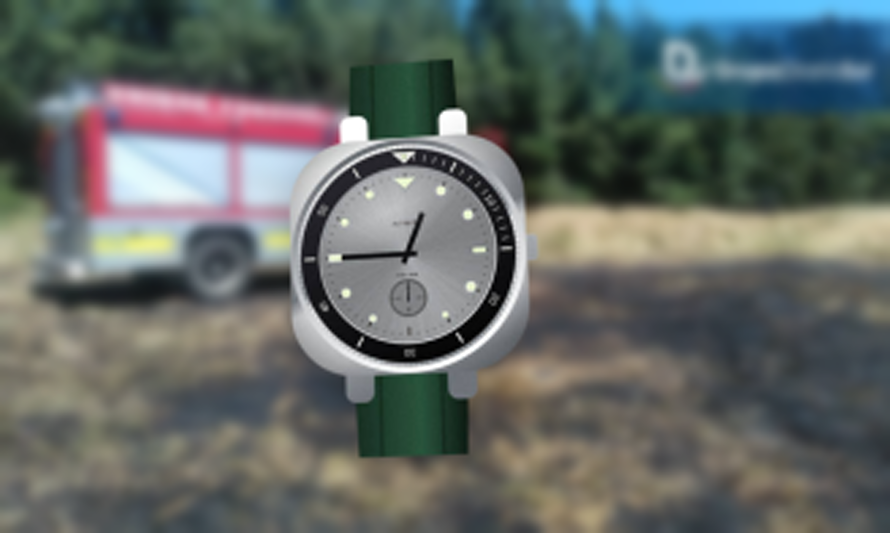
12:45
